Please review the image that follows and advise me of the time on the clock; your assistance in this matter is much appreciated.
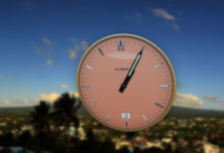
1:05
